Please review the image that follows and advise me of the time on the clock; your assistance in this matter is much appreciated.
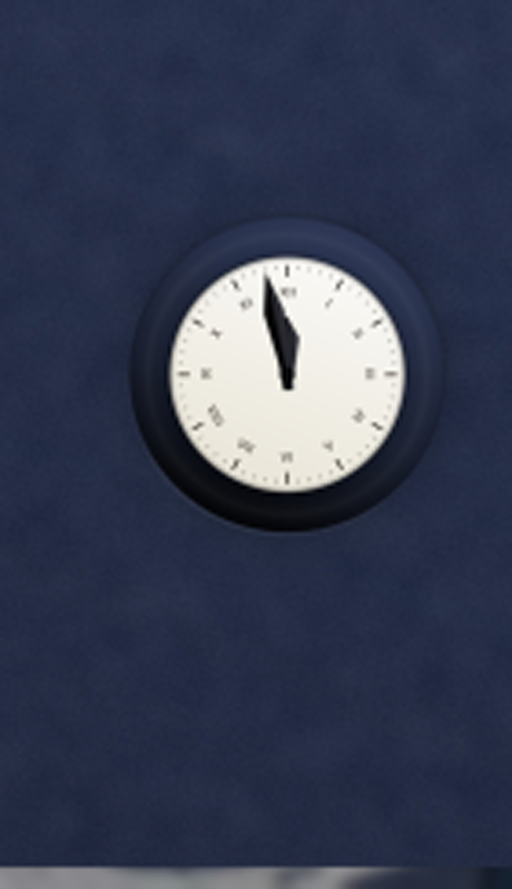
11:58
